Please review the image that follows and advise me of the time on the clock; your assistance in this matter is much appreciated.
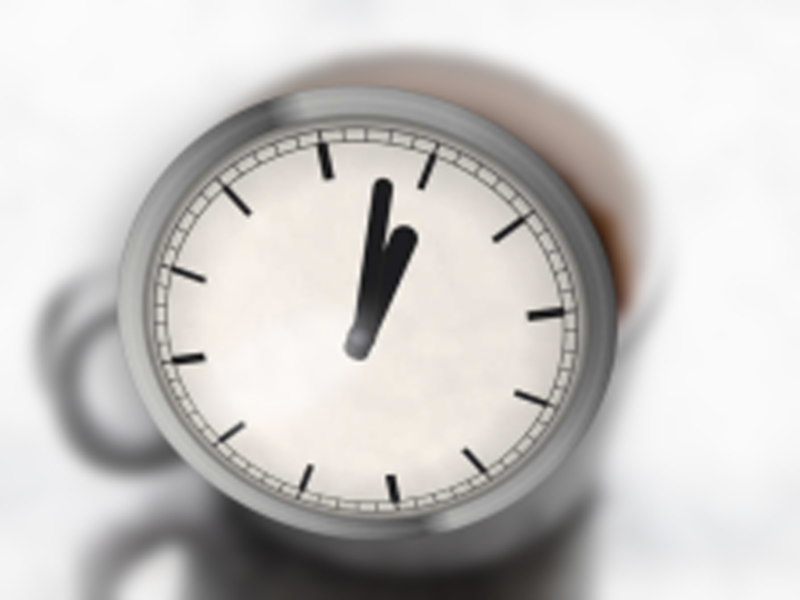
1:03
